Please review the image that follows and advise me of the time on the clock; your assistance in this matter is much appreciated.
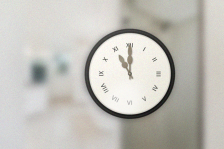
11:00
